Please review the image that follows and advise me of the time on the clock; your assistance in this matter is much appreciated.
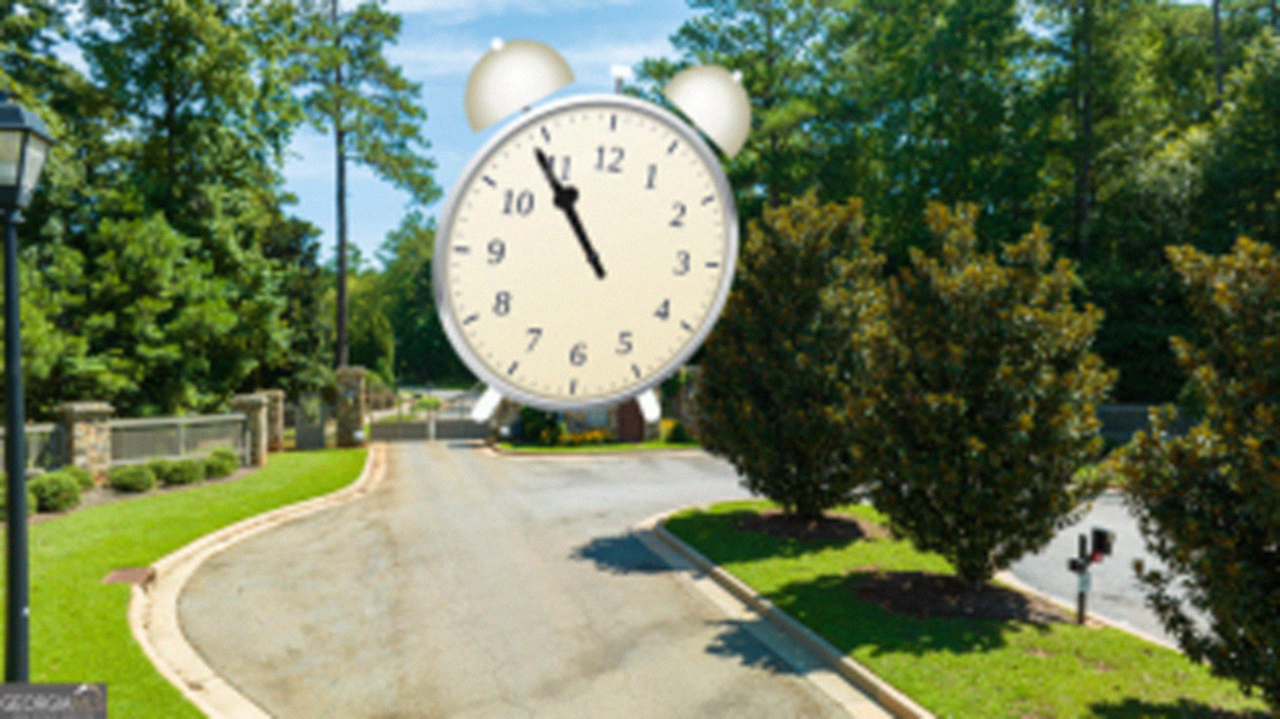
10:54
